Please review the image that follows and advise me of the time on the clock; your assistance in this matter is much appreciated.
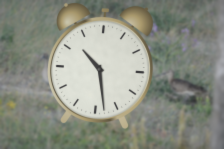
10:28
